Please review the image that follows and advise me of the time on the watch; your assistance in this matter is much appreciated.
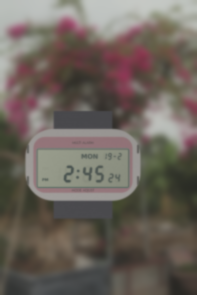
2:45
